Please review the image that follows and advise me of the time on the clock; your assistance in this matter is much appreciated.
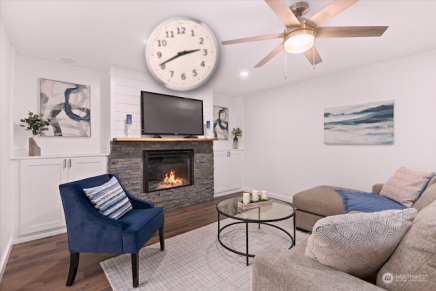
2:41
